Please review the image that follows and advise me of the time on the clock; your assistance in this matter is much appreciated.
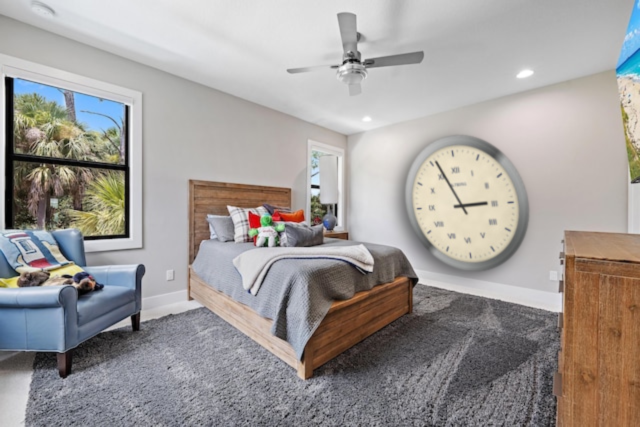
2:56
